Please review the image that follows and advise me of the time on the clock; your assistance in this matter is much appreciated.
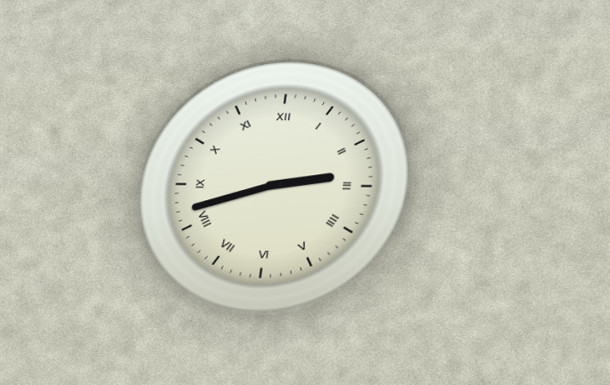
2:42
